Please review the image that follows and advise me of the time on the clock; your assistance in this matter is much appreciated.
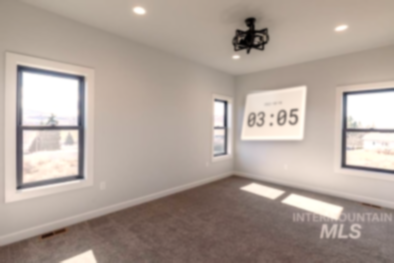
3:05
